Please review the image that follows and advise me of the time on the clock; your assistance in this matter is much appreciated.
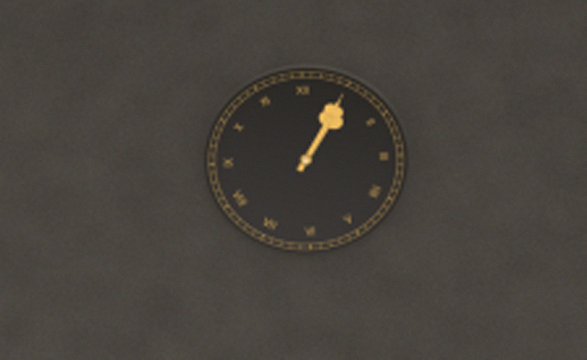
1:05
